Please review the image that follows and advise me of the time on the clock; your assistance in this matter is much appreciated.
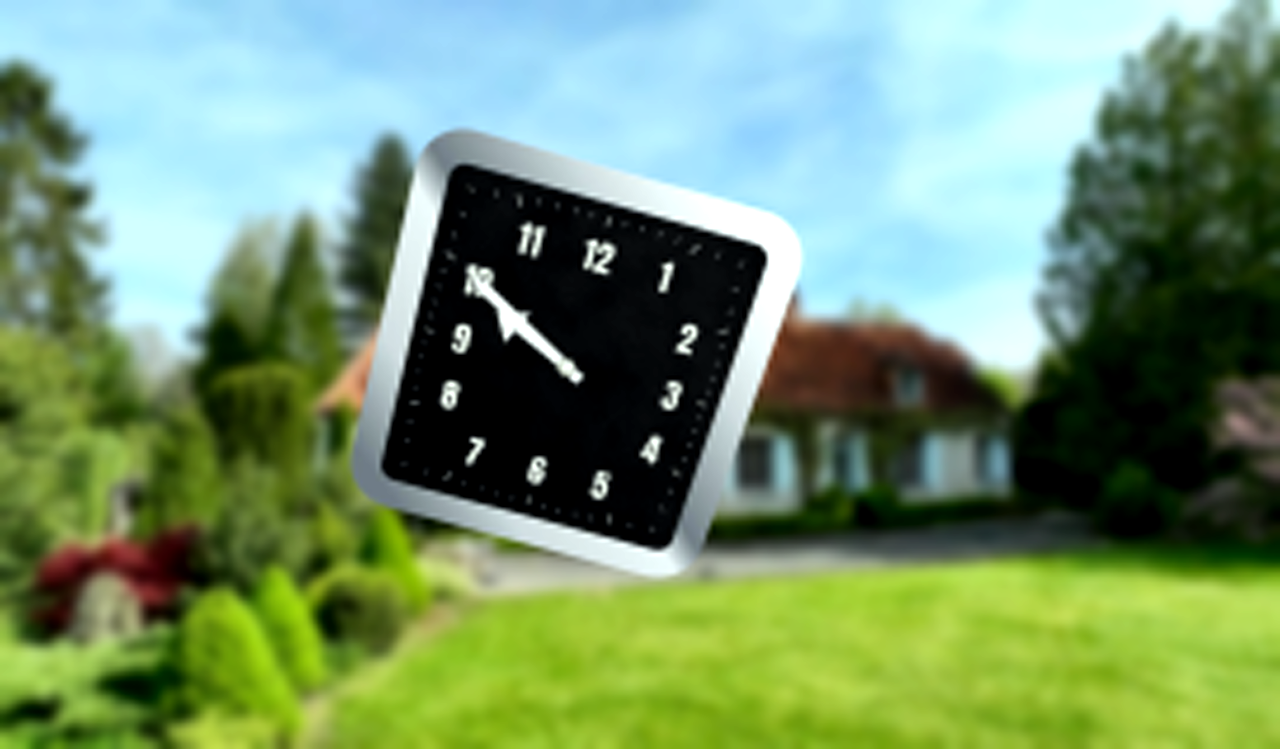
9:50
